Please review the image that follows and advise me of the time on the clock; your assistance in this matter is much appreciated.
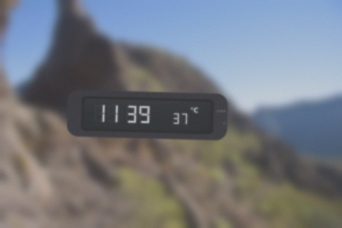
11:39
